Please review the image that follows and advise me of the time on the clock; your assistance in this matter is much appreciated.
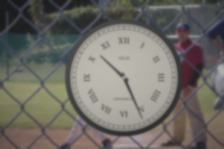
10:26
